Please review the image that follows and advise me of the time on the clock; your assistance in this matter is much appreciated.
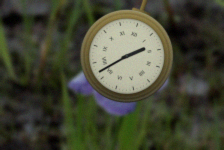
1:37
